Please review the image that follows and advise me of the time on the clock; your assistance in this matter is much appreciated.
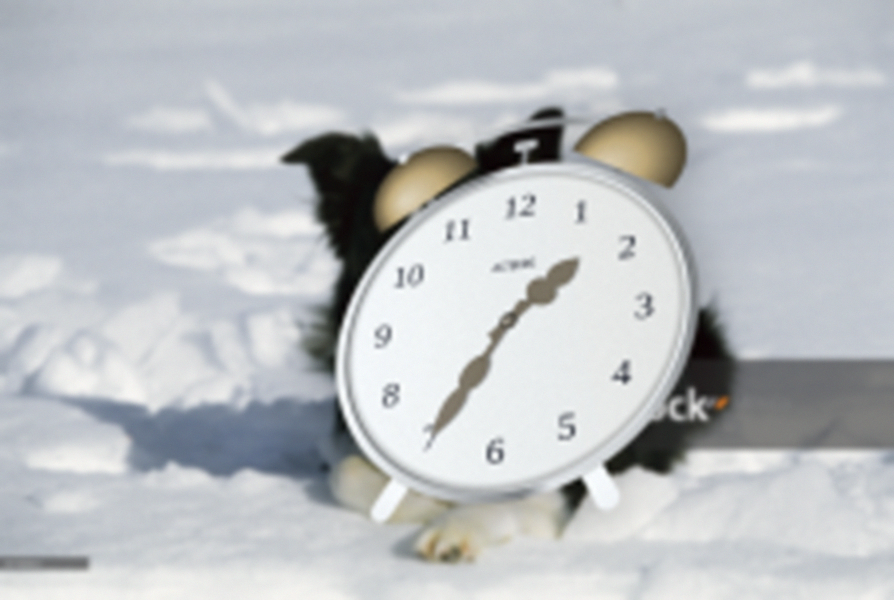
1:35
